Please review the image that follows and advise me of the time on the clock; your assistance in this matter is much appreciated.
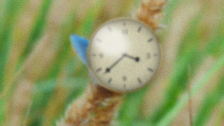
3:38
